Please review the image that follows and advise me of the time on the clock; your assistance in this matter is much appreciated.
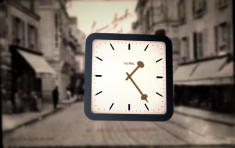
1:24
